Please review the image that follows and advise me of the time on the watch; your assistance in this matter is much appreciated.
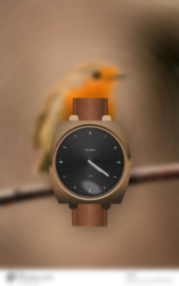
4:21
